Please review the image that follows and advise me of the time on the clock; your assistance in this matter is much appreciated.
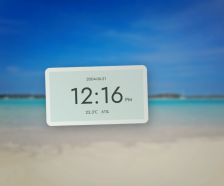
12:16
